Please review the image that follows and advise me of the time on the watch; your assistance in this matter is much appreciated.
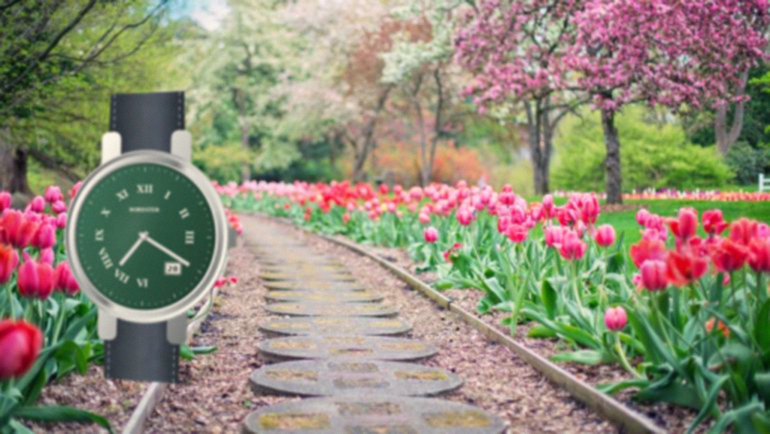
7:20
